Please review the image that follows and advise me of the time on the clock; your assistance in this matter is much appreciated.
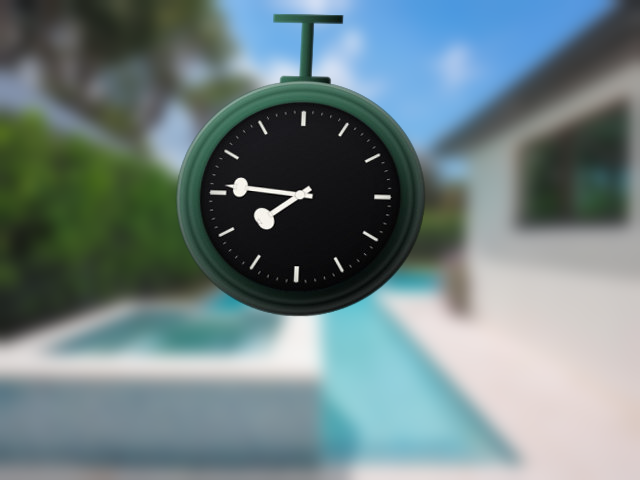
7:46
